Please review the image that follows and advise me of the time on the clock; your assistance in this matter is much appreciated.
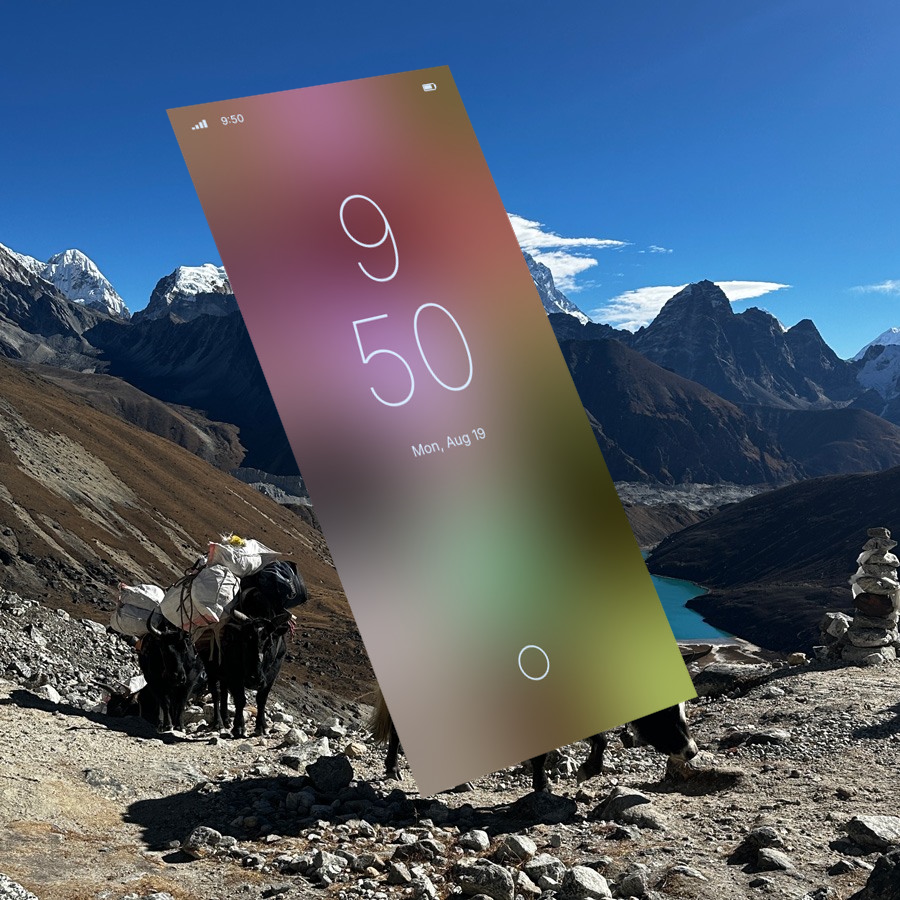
9:50
